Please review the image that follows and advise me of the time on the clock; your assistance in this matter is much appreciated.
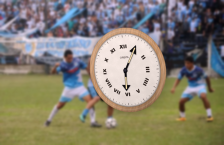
6:05
